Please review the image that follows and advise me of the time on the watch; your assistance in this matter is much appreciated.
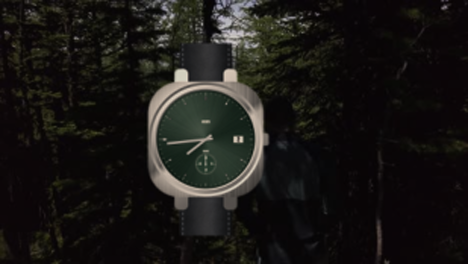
7:44
